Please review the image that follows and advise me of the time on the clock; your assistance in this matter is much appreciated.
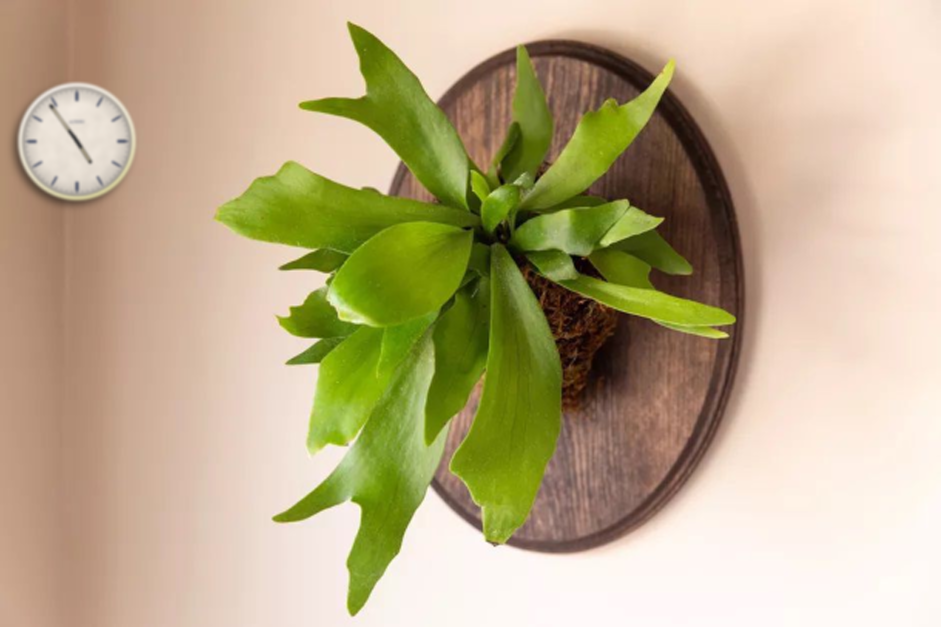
4:54
